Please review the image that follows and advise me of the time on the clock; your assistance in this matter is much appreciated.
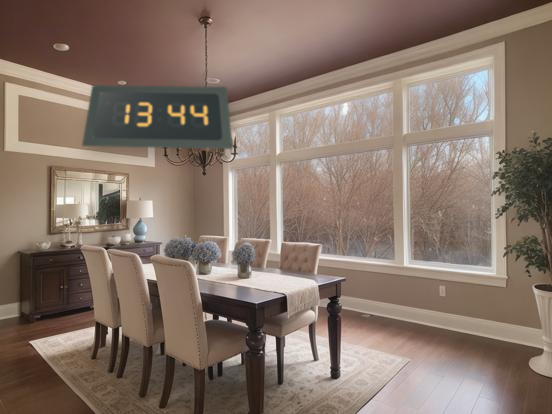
13:44
